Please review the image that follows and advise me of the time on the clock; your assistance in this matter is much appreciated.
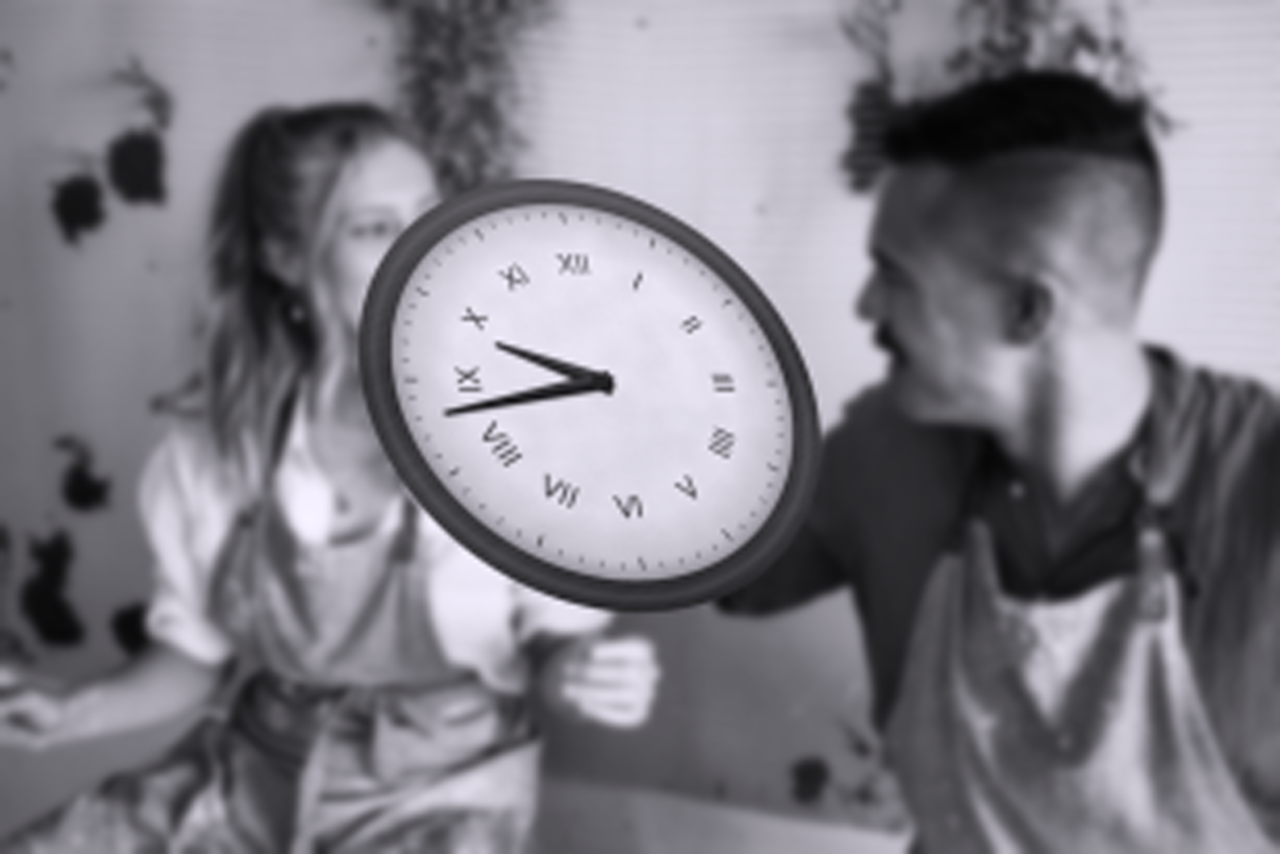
9:43
